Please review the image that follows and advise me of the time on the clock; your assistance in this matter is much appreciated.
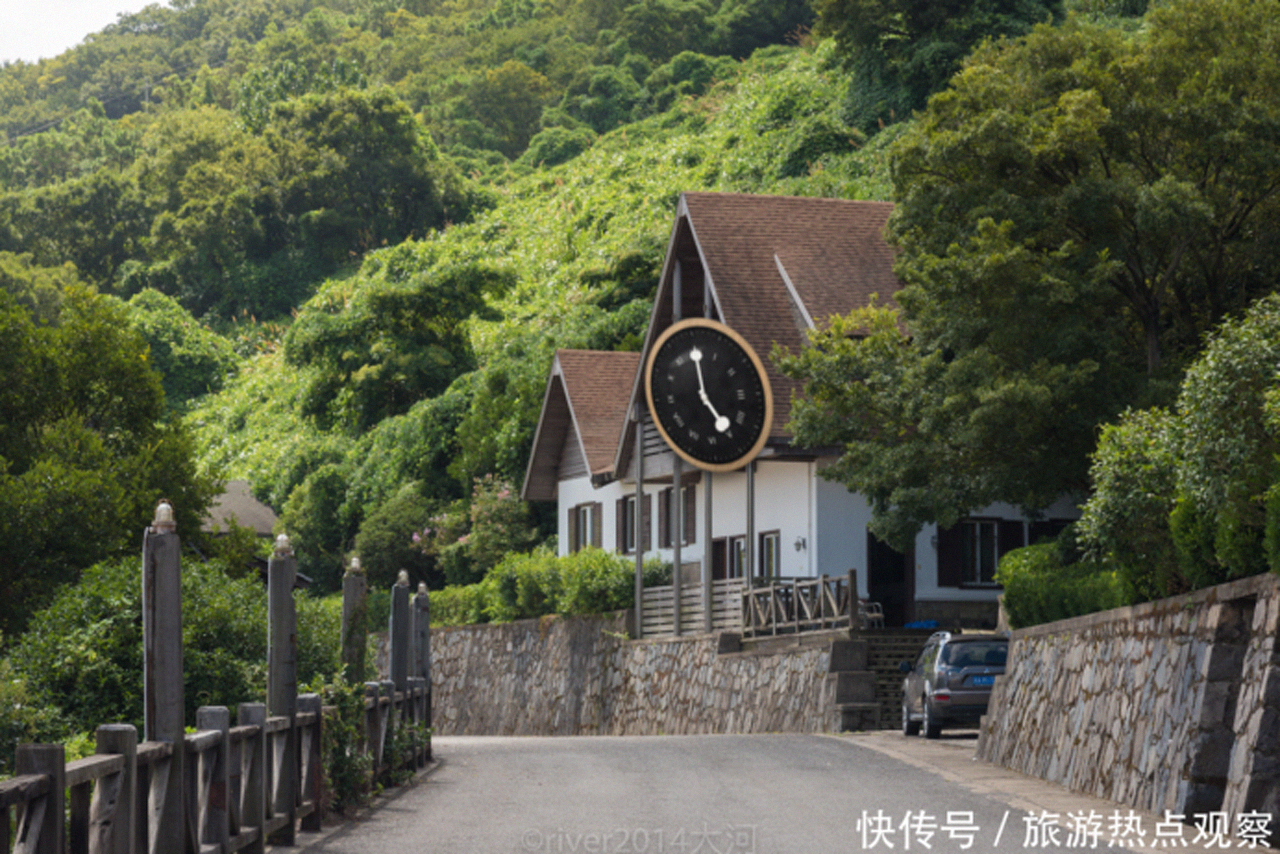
5:00
